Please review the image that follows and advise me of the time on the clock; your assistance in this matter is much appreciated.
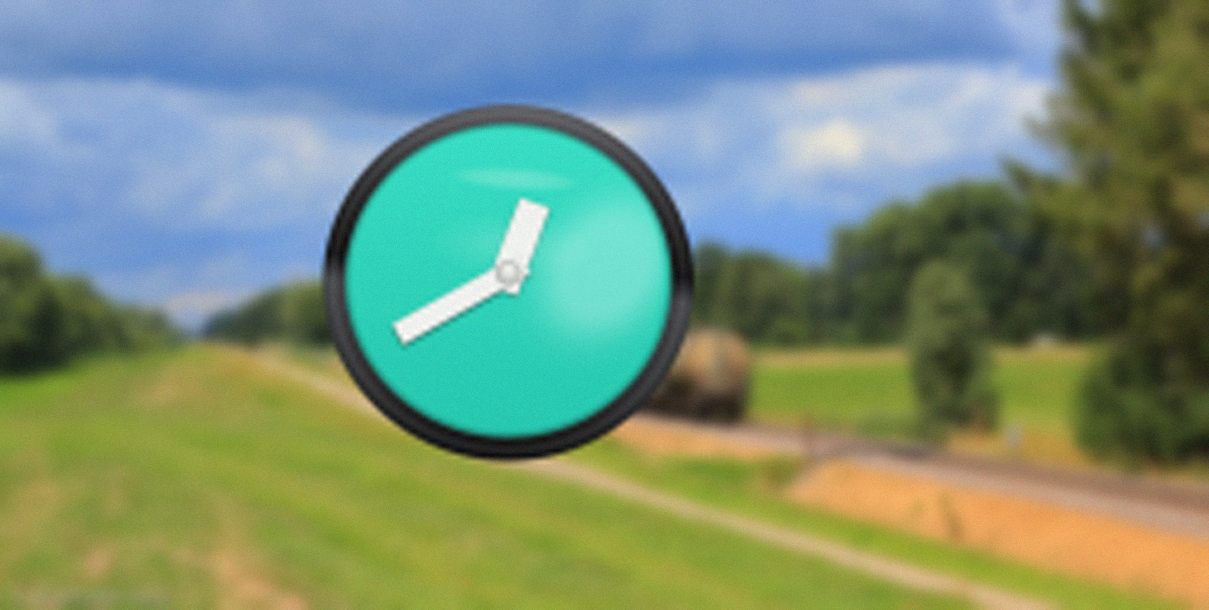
12:40
